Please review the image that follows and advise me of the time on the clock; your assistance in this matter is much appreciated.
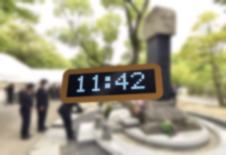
11:42
